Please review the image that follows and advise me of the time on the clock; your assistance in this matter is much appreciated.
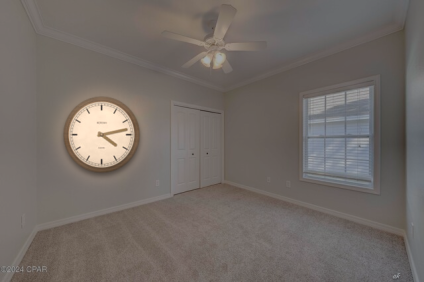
4:13
